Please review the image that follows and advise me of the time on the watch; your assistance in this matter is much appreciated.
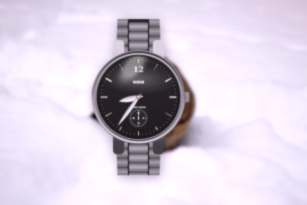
8:36
